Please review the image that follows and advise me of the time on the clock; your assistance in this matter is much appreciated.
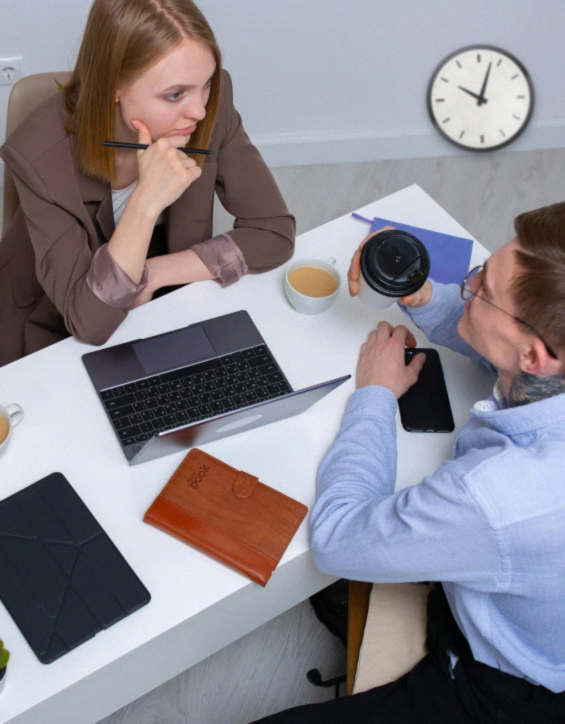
10:03
